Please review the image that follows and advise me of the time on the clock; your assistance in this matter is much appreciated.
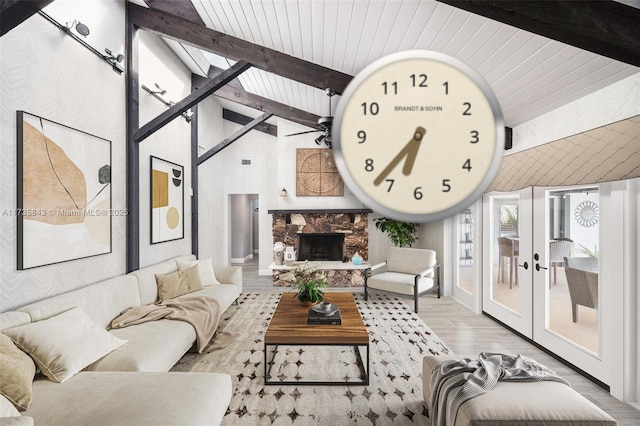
6:37
